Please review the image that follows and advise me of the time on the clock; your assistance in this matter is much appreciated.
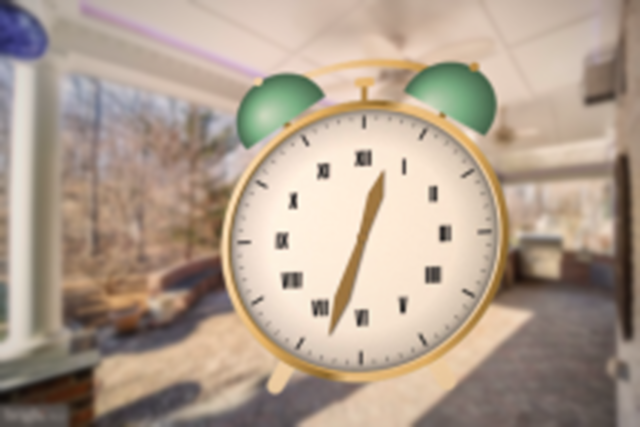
12:33
